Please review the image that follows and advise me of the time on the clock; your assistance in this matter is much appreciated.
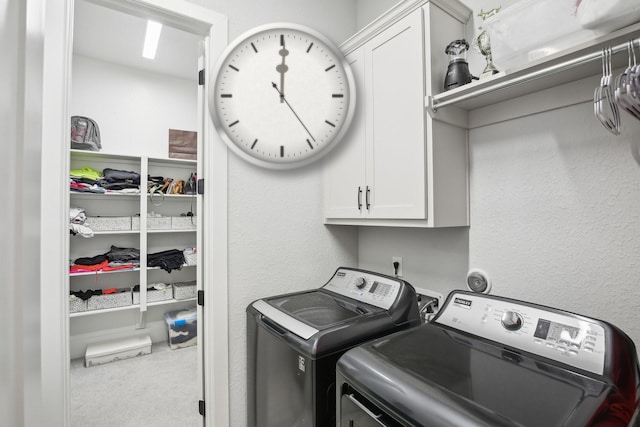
12:00:24
